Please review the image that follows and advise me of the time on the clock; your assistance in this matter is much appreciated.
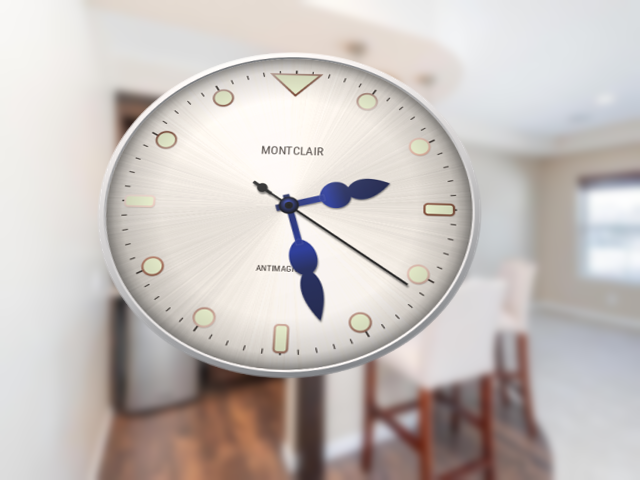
2:27:21
